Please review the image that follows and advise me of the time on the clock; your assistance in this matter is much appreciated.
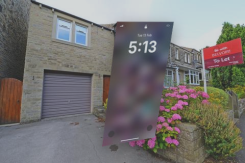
5:13
